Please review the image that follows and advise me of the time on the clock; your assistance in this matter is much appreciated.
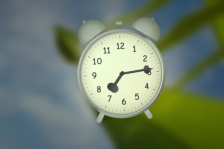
7:14
